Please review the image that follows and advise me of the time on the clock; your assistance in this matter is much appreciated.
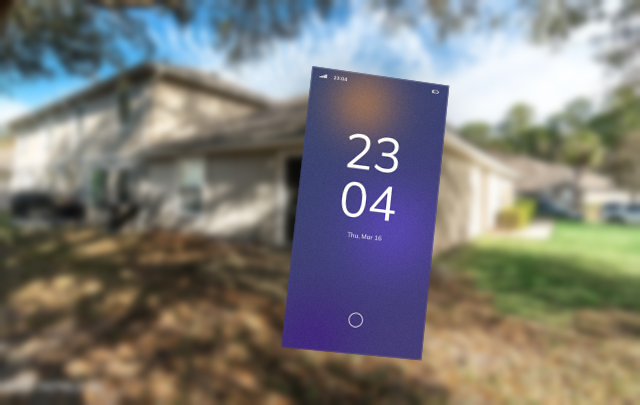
23:04
